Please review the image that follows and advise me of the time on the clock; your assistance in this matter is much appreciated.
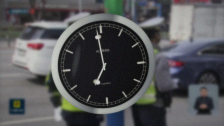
6:59
